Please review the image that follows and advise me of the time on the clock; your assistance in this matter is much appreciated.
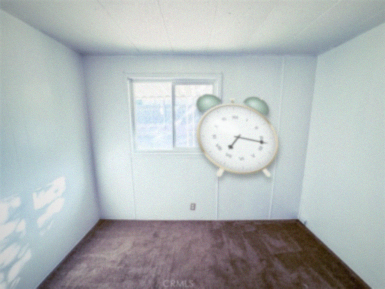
7:17
